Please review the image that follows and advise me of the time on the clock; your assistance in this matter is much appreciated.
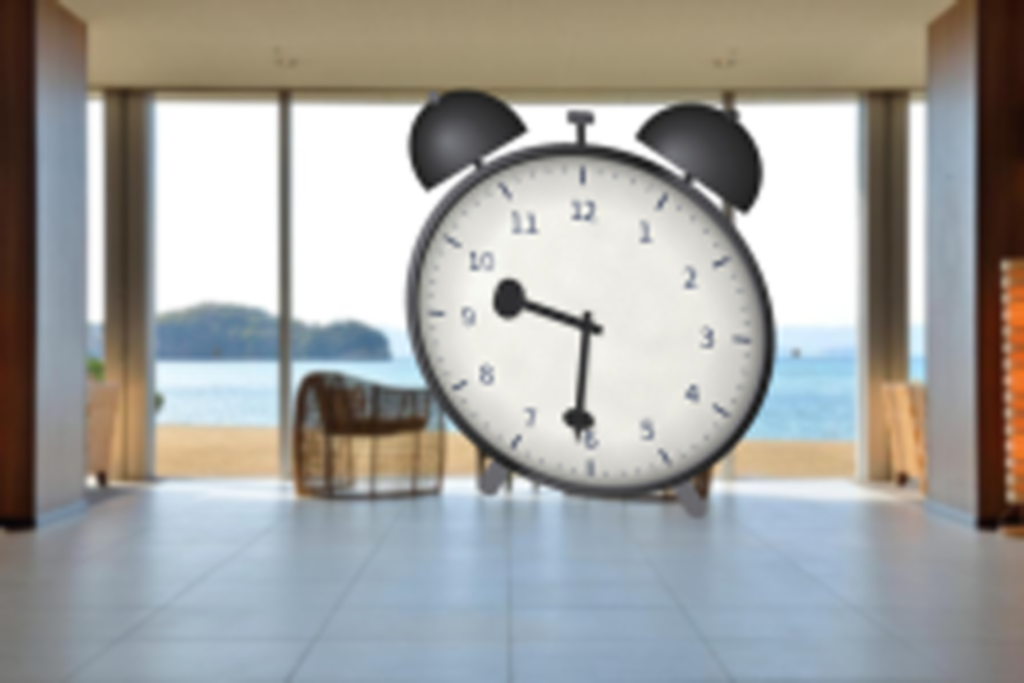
9:31
